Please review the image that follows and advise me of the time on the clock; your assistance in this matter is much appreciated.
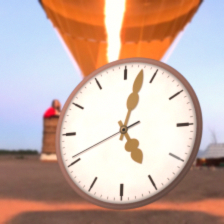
5:02:41
